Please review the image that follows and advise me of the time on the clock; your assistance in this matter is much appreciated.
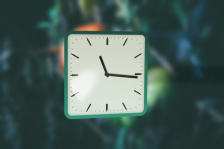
11:16
